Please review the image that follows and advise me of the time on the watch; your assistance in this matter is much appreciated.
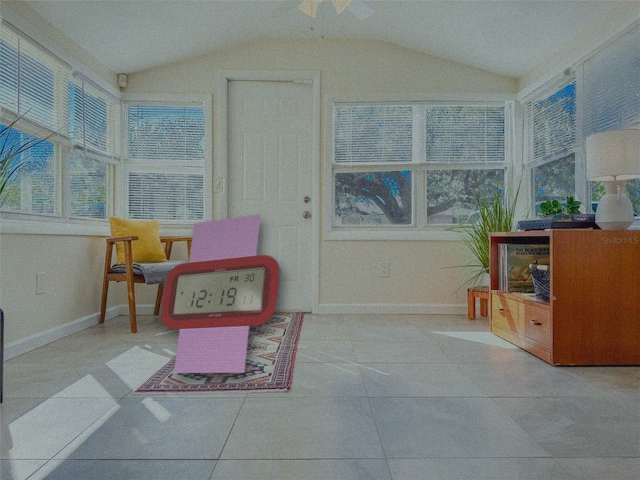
12:19:11
